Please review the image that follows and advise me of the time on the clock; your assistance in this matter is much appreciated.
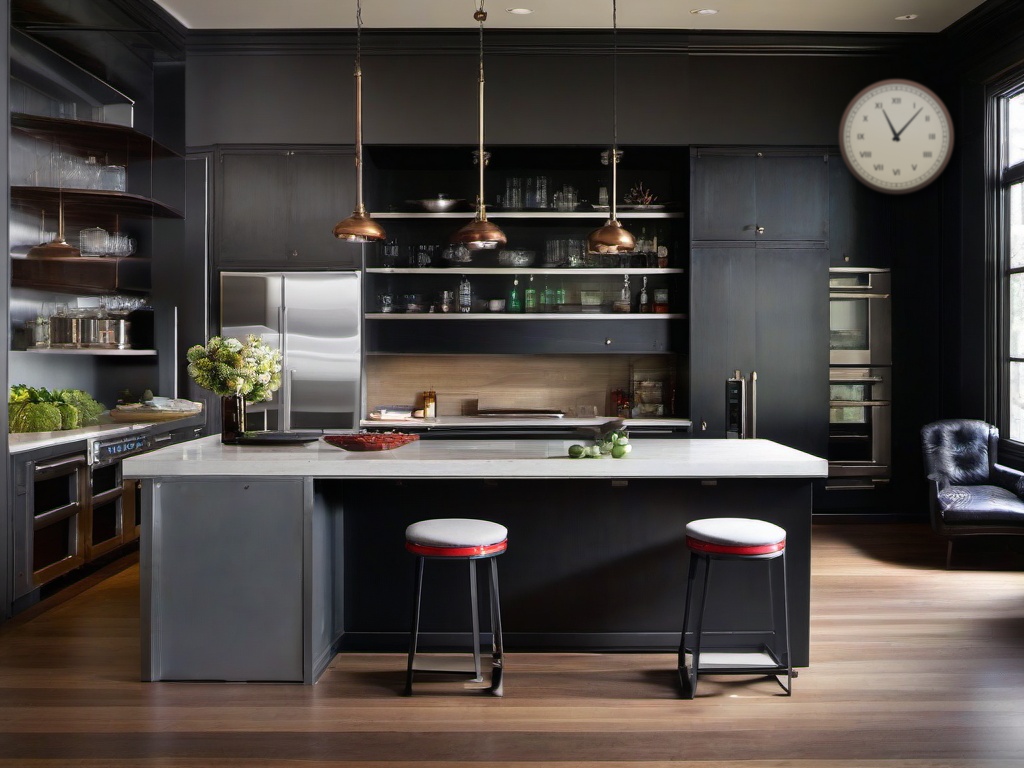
11:07
